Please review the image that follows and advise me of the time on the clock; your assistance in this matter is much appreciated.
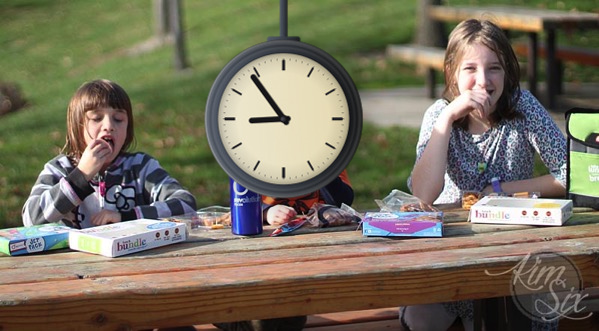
8:54
